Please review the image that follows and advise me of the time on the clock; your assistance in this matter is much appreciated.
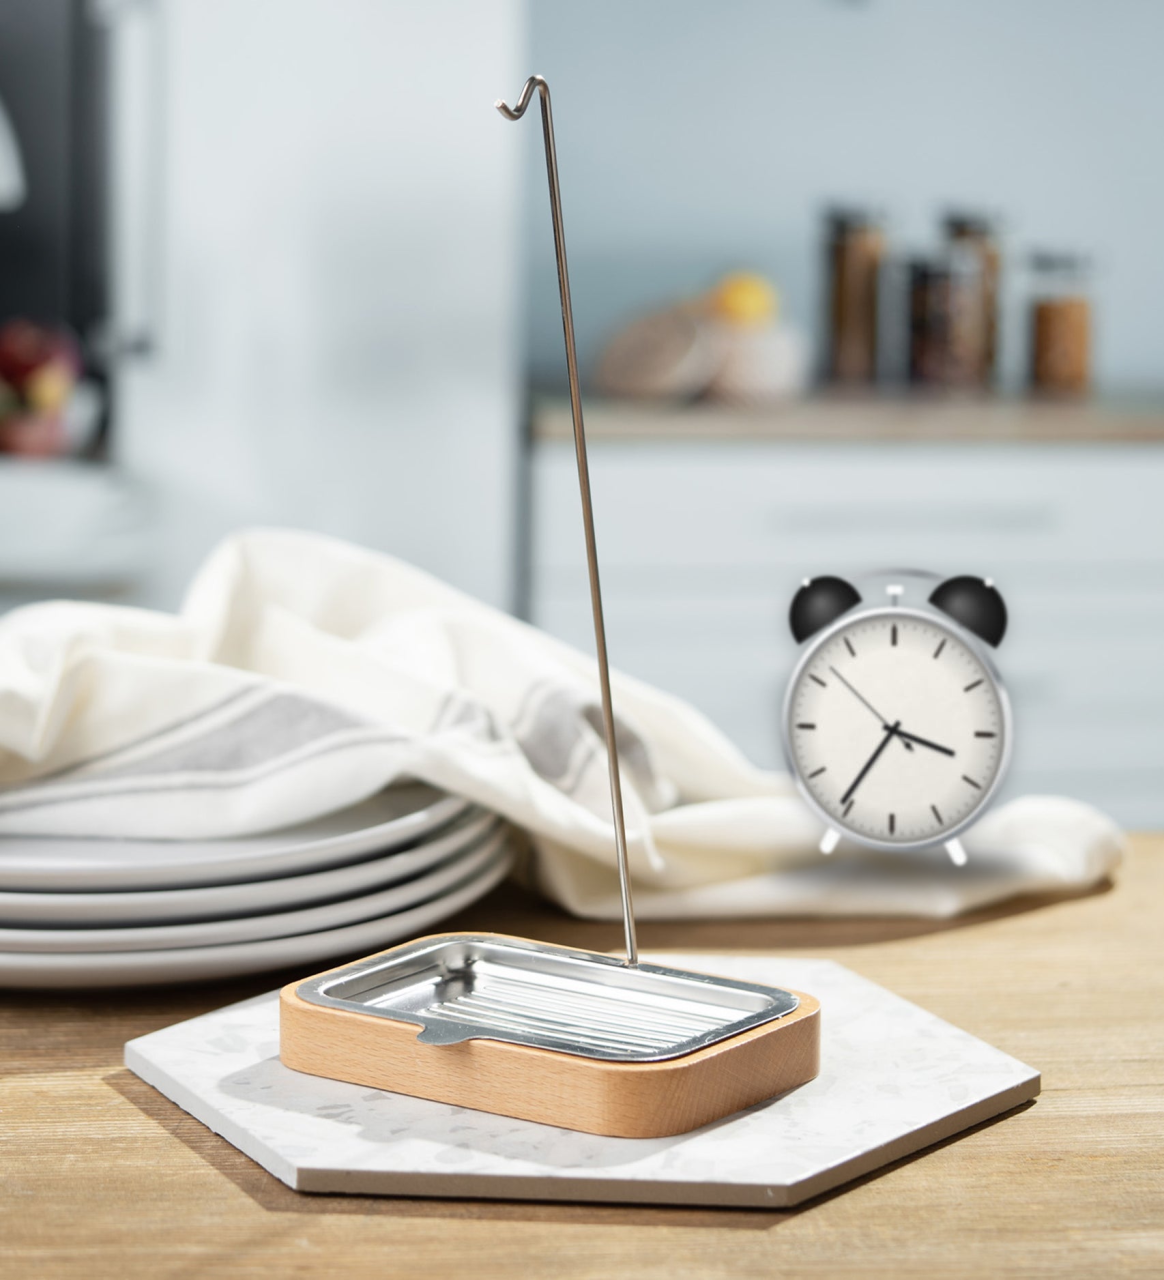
3:35:52
